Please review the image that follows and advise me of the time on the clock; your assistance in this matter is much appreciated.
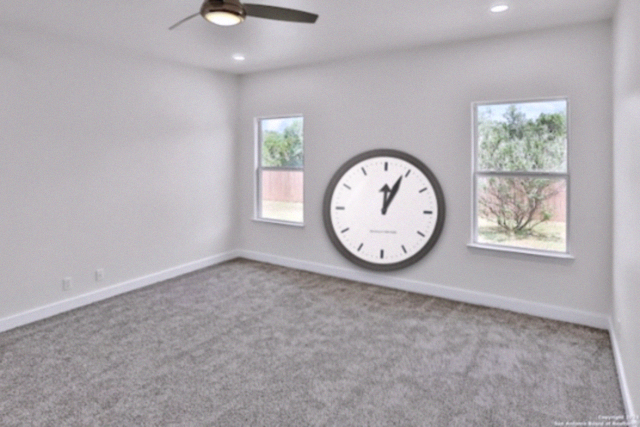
12:04
